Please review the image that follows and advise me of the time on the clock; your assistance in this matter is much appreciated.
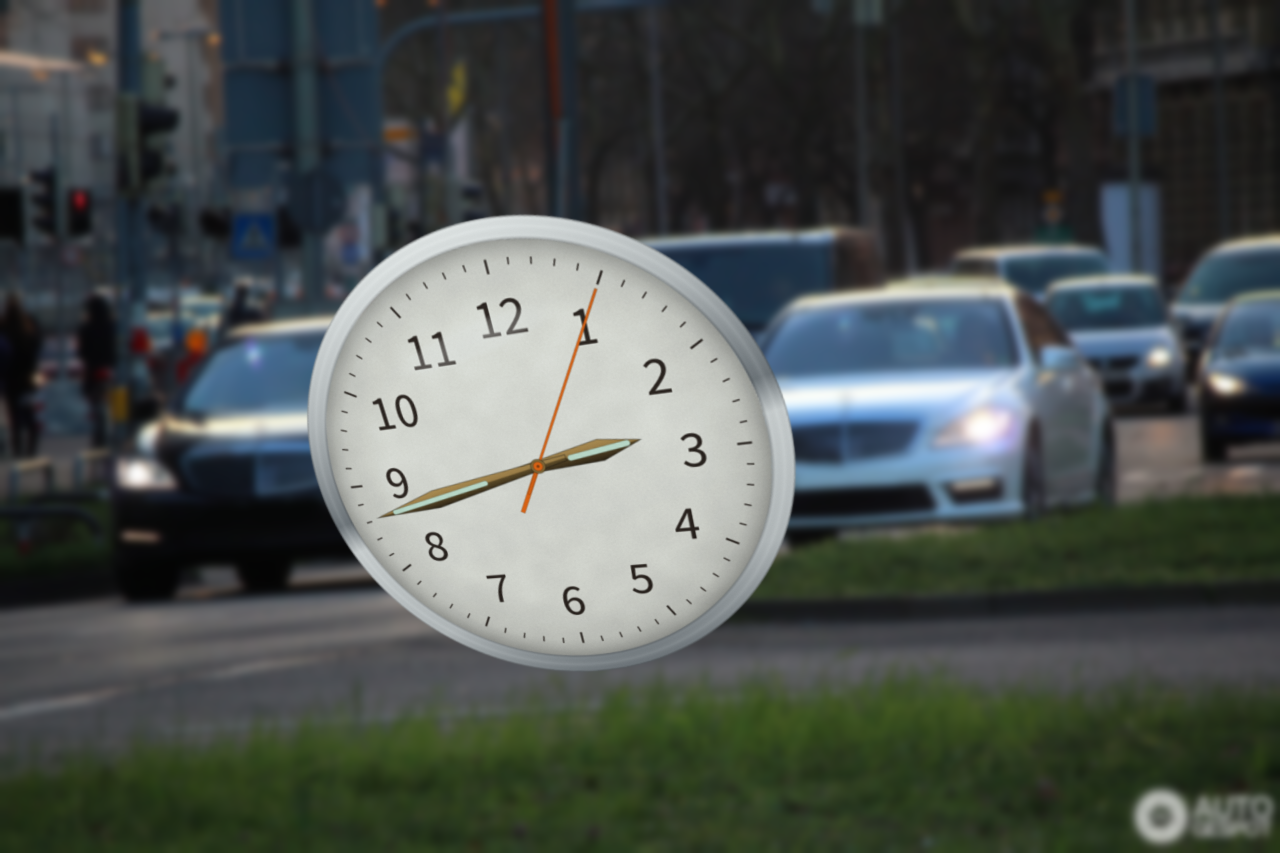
2:43:05
